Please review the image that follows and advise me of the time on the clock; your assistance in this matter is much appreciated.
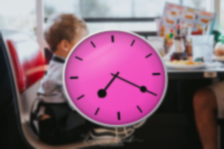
7:20
